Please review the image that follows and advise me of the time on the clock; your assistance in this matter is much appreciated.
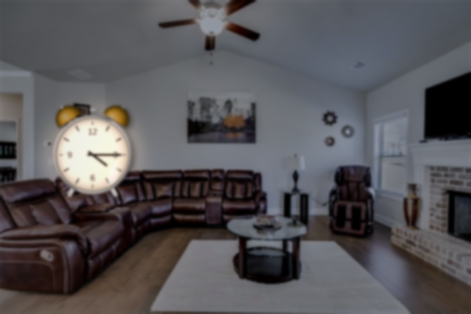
4:15
